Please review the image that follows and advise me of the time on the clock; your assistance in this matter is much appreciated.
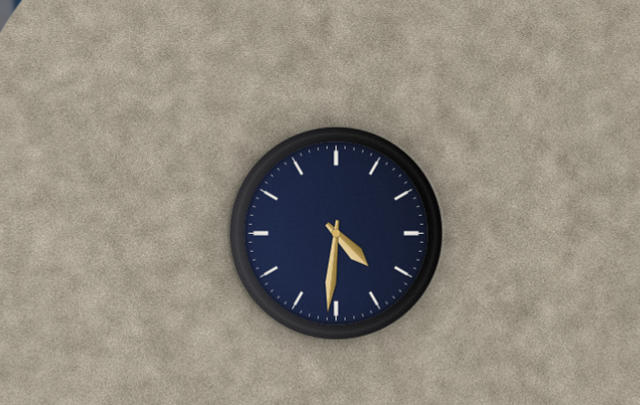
4:31
